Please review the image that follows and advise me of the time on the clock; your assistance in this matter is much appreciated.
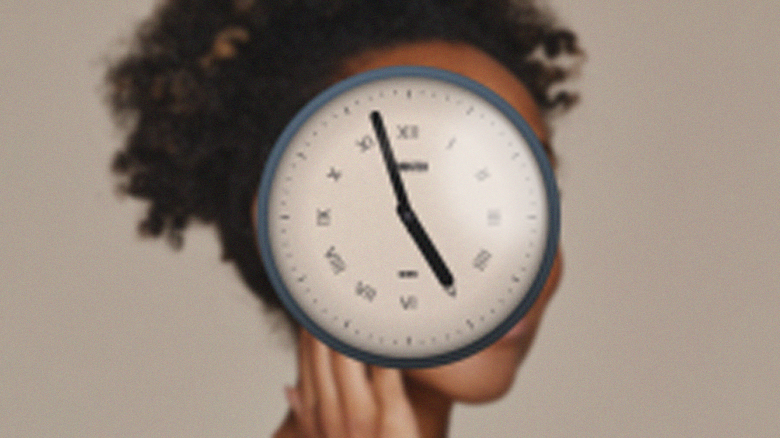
4:57
